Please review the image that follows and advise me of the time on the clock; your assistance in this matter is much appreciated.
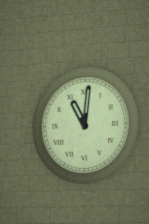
11:01
